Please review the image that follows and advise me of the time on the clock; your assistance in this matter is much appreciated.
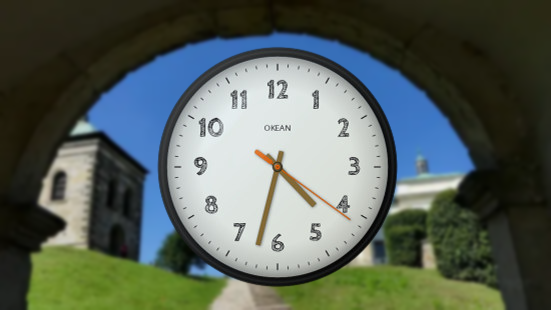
4:32:21
